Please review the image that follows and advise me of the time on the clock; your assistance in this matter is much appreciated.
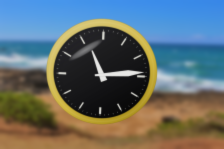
11:14
